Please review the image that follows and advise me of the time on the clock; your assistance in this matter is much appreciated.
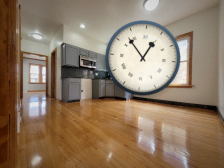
12:53
